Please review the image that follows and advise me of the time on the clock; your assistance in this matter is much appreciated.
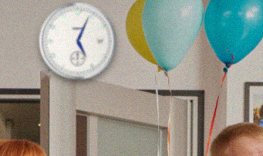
5:04
